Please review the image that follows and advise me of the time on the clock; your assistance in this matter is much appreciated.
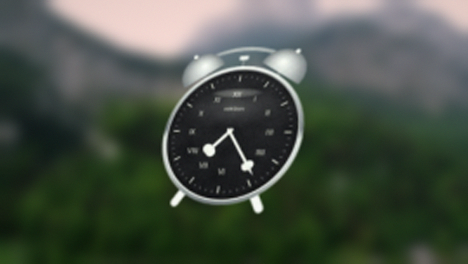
7:24
